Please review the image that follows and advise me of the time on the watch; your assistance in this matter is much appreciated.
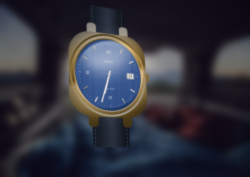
6:33
